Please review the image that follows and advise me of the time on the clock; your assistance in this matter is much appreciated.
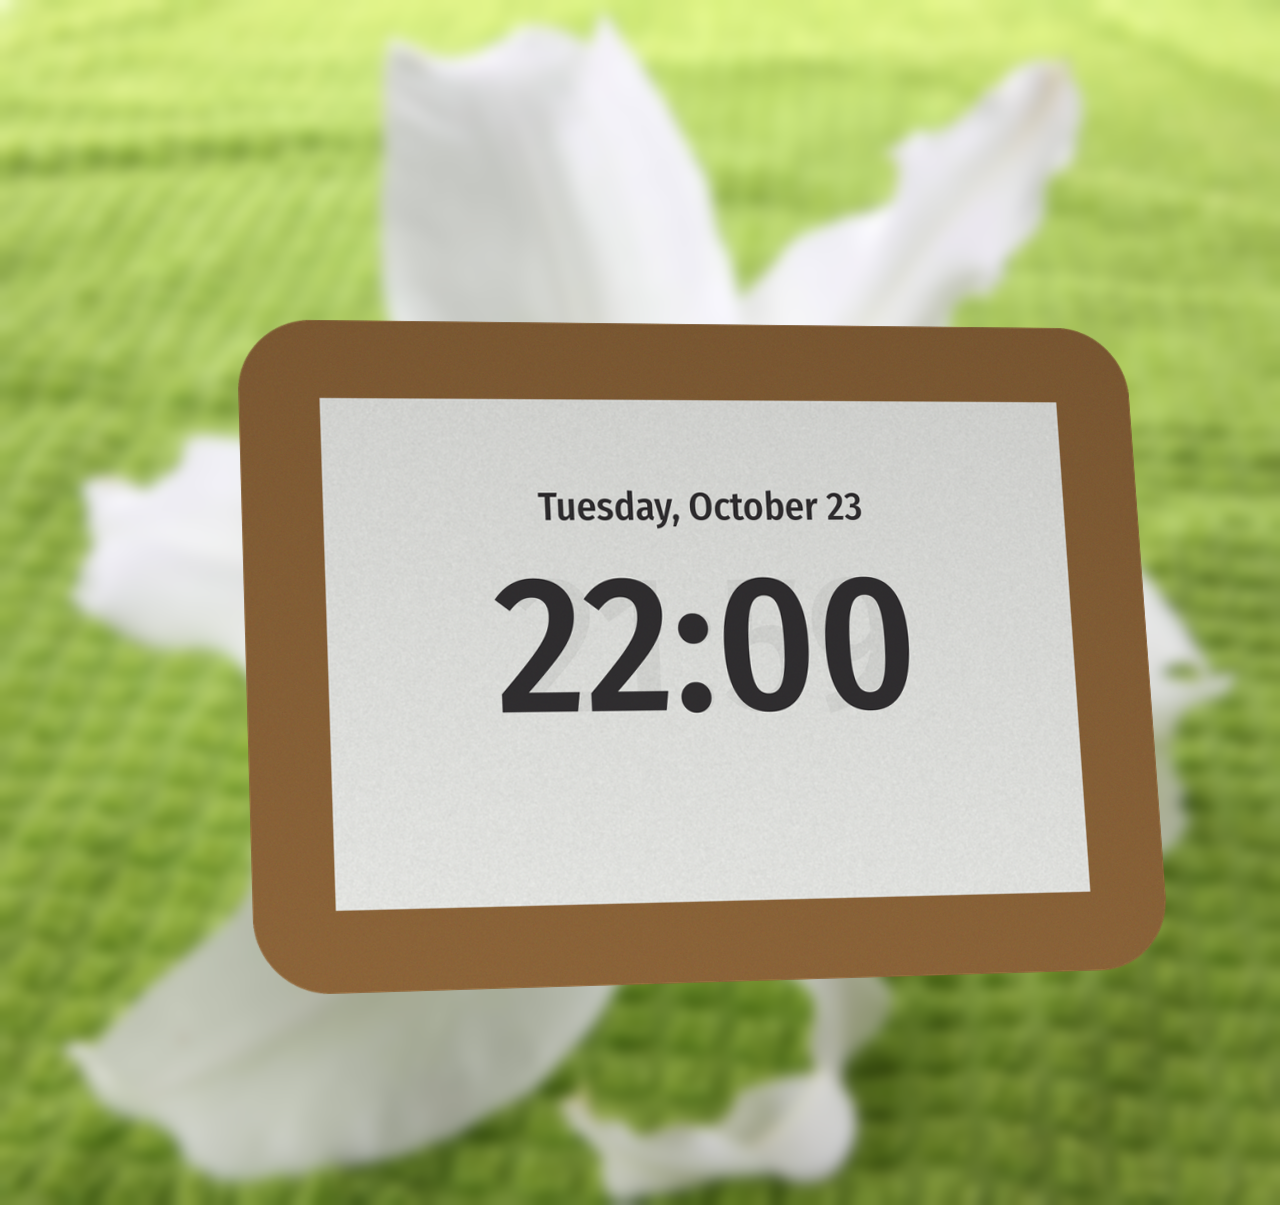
22:00
